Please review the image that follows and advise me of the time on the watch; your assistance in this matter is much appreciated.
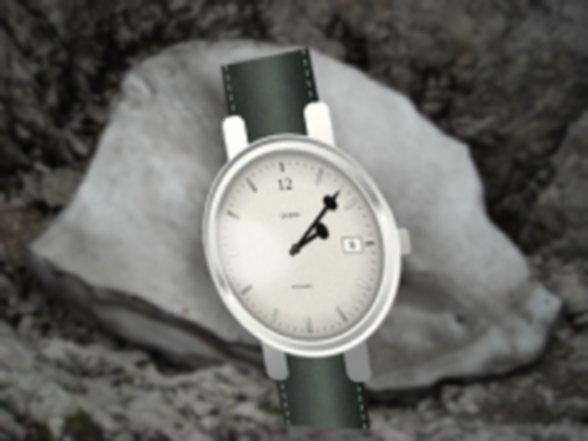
2:08
